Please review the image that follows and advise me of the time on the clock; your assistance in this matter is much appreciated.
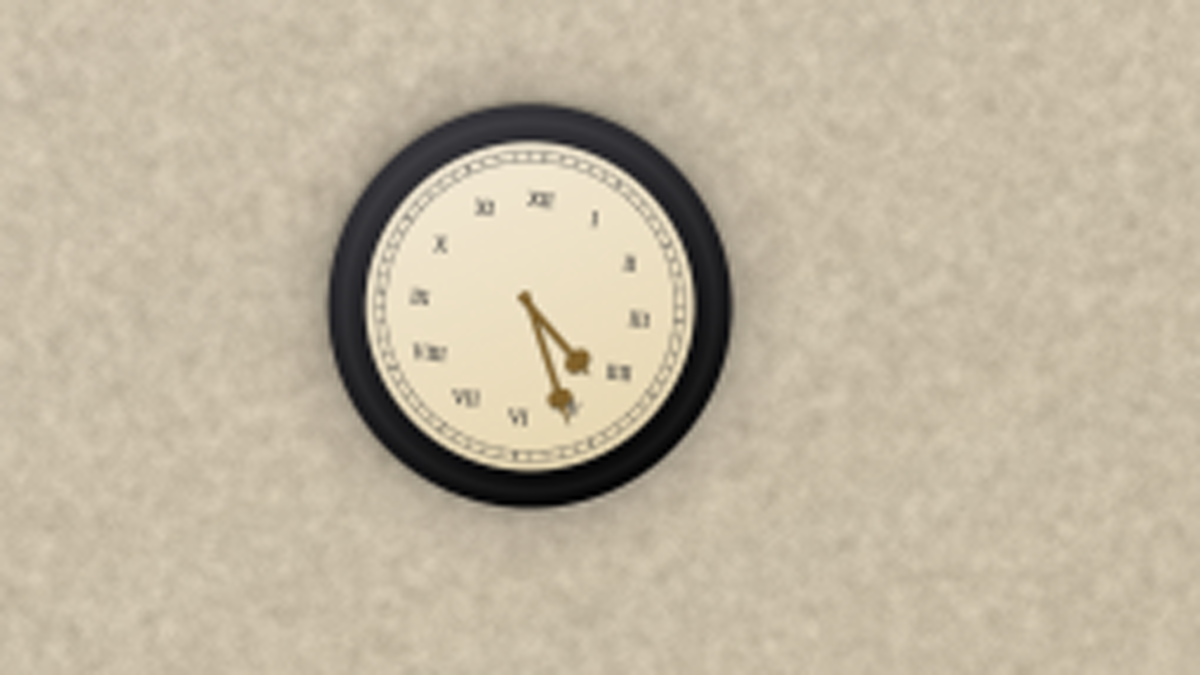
4:26
